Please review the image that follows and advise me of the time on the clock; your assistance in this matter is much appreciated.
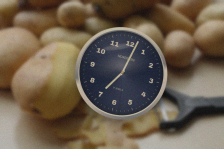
7:02
